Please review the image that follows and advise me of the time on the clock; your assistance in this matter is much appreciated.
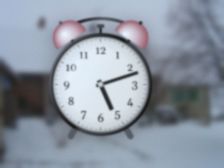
5:12
